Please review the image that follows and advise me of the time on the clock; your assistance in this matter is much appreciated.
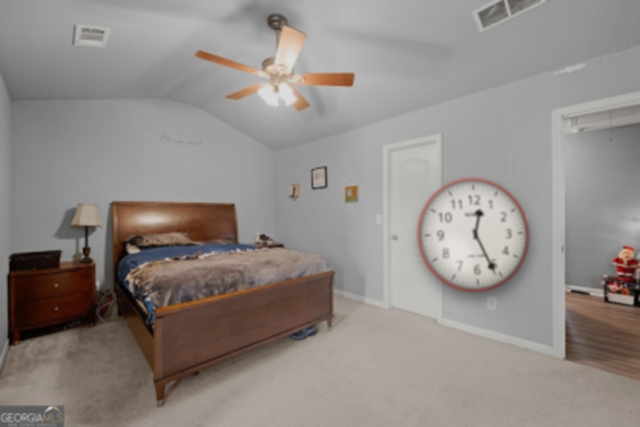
12:26
